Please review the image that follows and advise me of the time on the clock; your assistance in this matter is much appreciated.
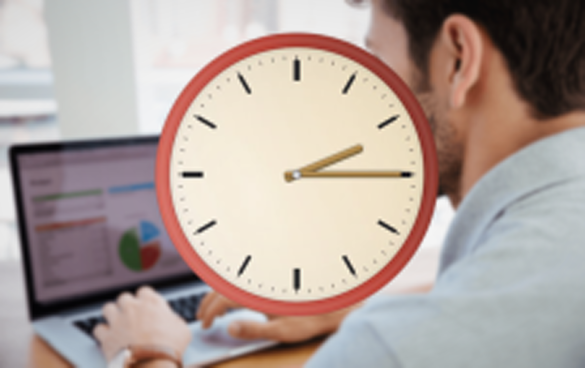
2:15
